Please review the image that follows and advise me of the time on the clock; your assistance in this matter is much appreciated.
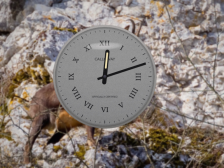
12:12
